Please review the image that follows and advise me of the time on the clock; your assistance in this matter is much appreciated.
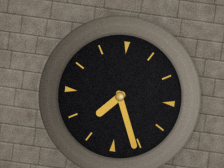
7:26
